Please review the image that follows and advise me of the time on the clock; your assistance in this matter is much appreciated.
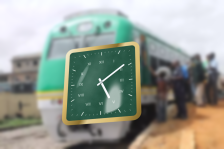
5:09
